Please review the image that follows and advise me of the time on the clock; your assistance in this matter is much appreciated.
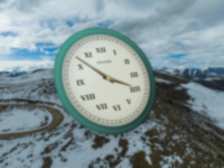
3:52
